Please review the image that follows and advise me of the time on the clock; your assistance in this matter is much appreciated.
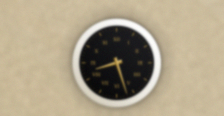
8:27
